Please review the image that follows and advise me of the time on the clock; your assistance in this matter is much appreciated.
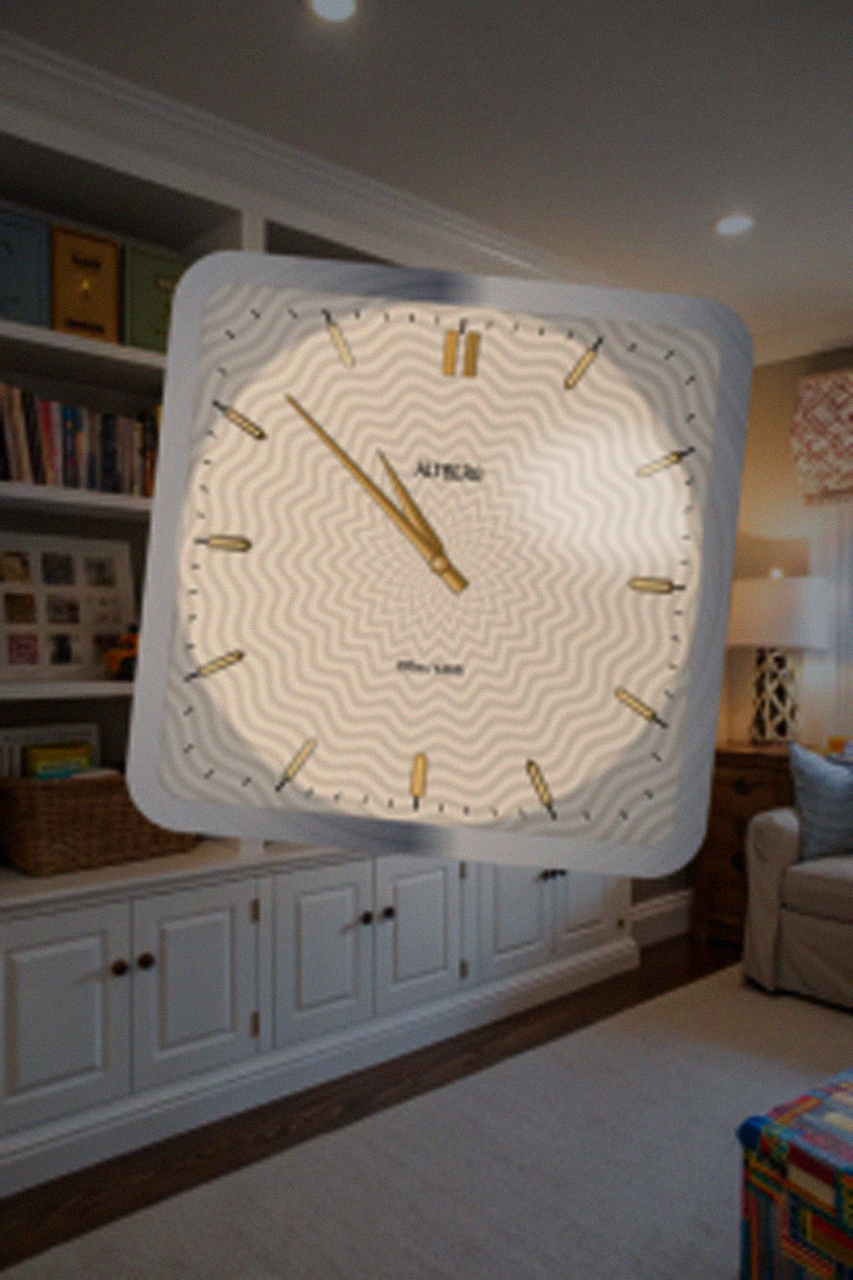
10:52
